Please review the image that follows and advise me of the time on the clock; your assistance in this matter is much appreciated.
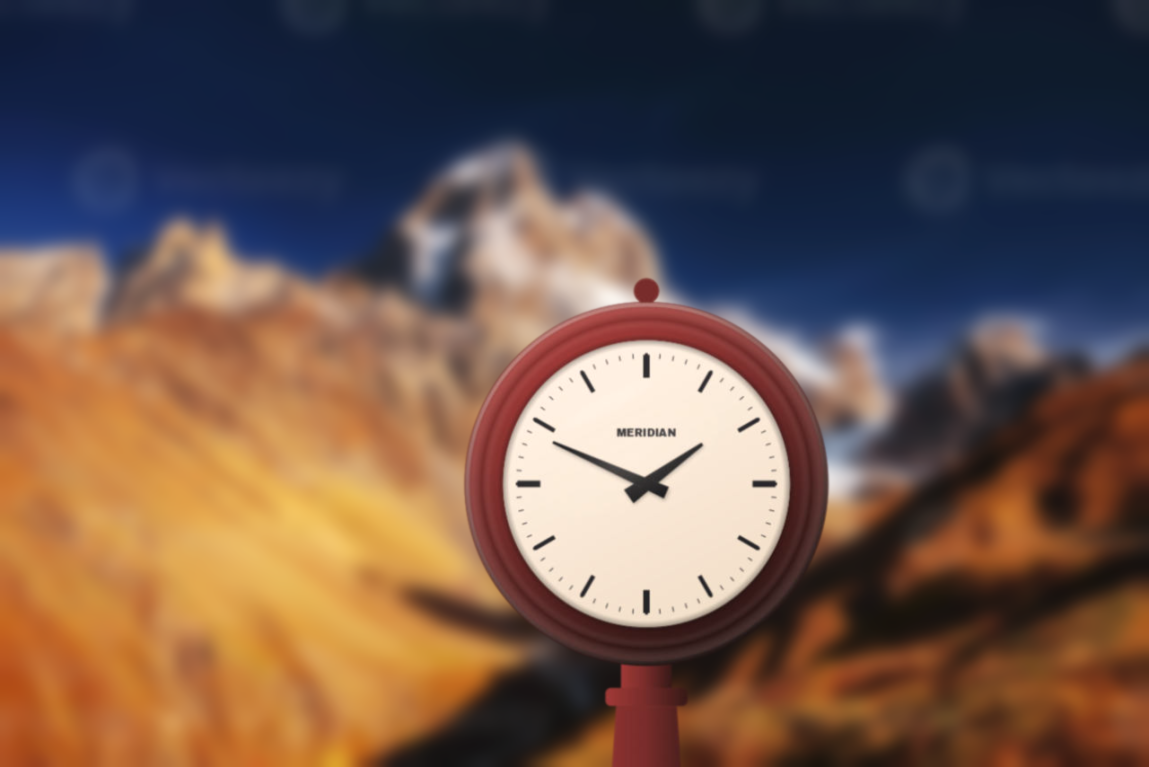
1:49
